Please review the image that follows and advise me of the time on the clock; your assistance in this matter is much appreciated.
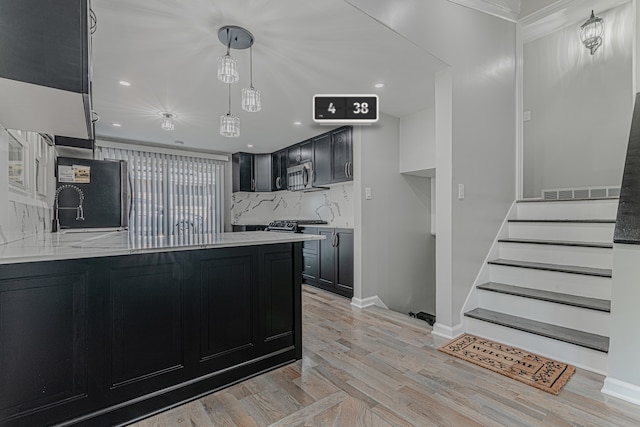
4:38
